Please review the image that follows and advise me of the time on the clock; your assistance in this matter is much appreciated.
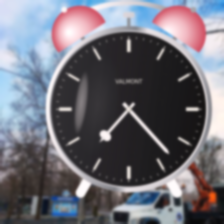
7:23
